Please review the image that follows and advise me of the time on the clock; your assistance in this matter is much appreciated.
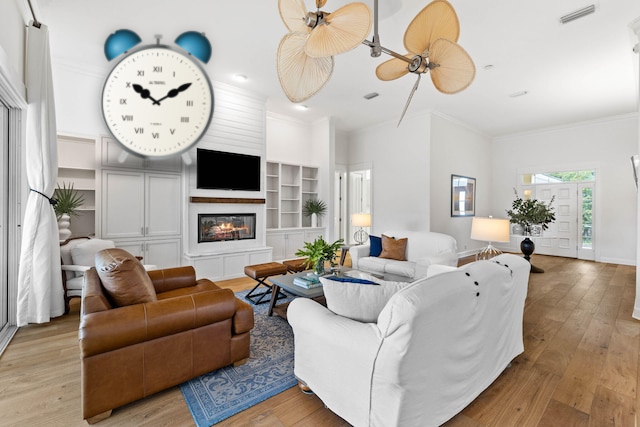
10:10
